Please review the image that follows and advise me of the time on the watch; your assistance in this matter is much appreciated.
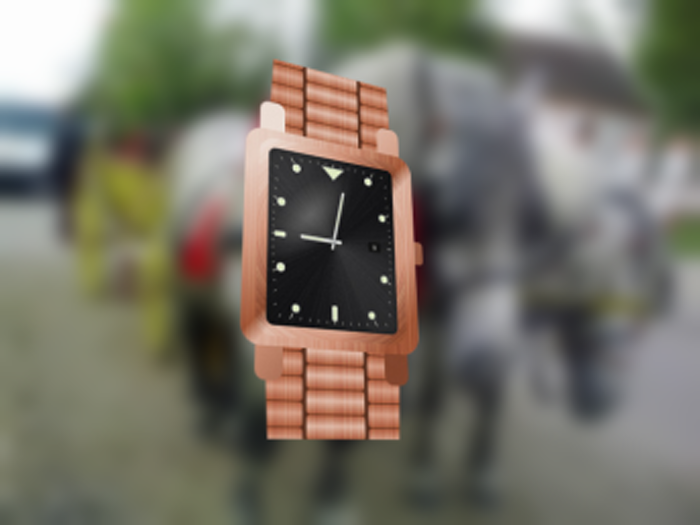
9:02
